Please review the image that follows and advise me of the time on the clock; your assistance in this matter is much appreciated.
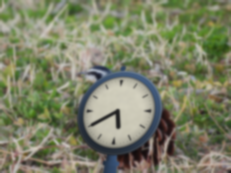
5:40
